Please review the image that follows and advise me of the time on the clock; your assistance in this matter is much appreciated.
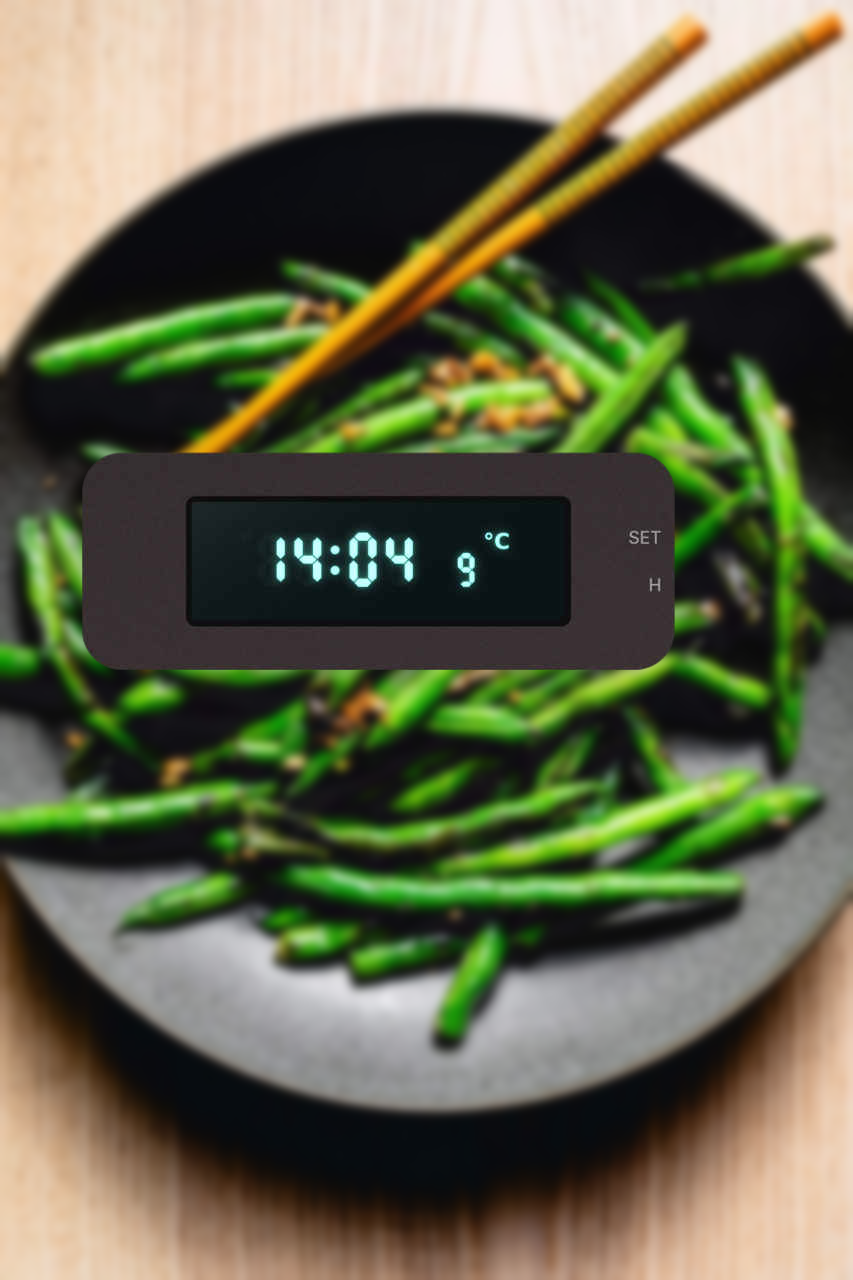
14:04
